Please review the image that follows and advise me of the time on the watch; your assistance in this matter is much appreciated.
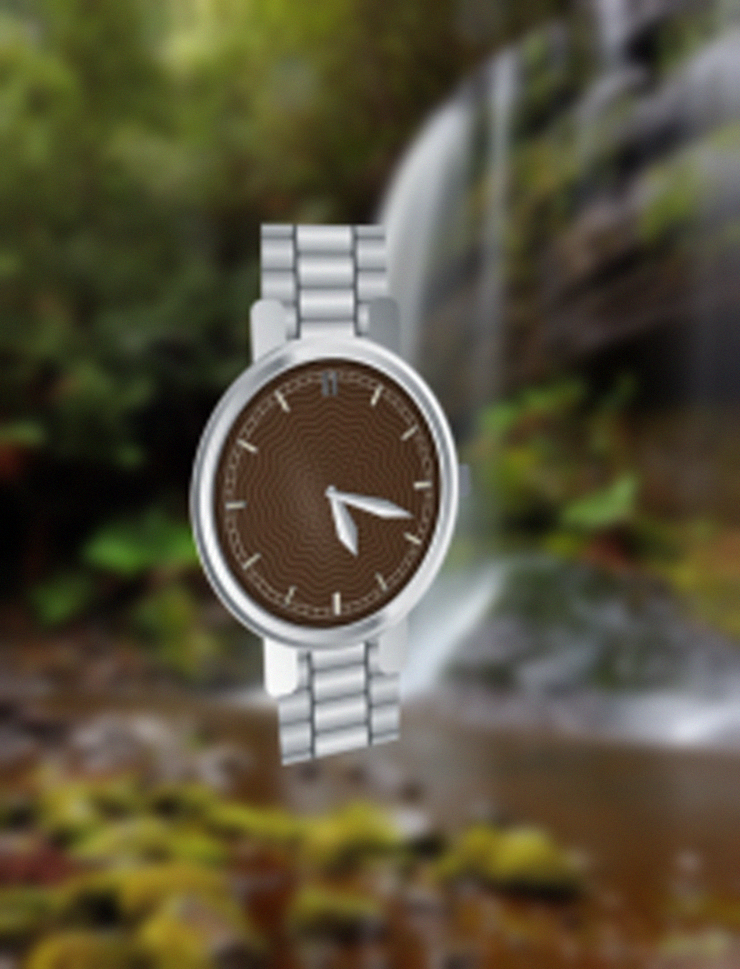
5:18
